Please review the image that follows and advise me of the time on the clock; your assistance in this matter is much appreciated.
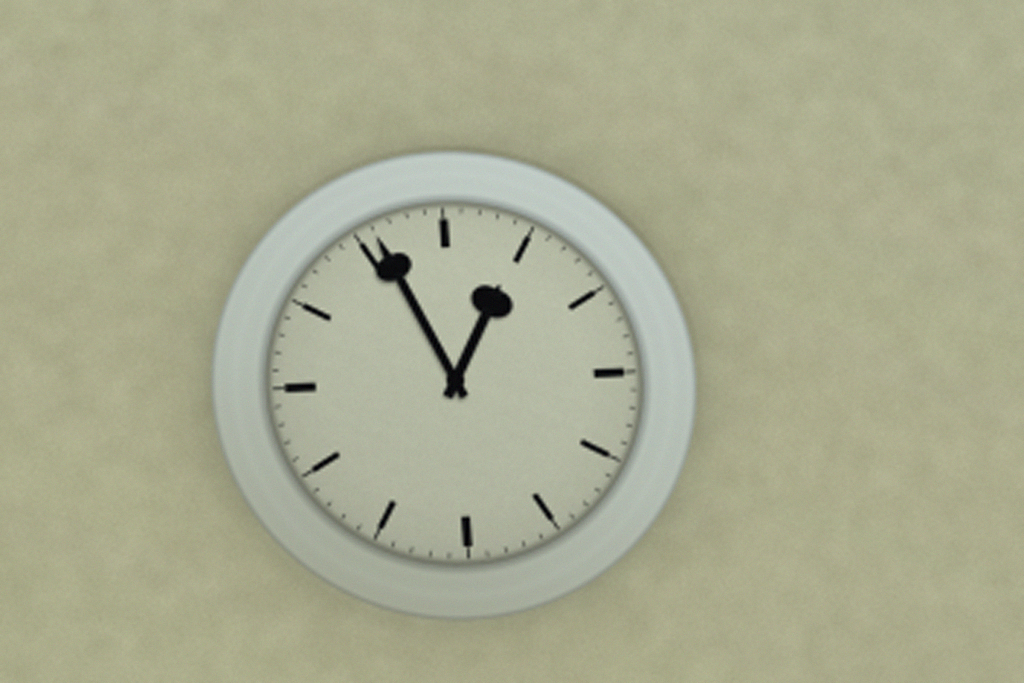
12:56
